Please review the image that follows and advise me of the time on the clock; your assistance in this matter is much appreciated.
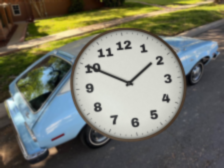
1:50
